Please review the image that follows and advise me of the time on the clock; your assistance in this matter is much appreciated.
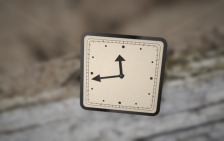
11:43
